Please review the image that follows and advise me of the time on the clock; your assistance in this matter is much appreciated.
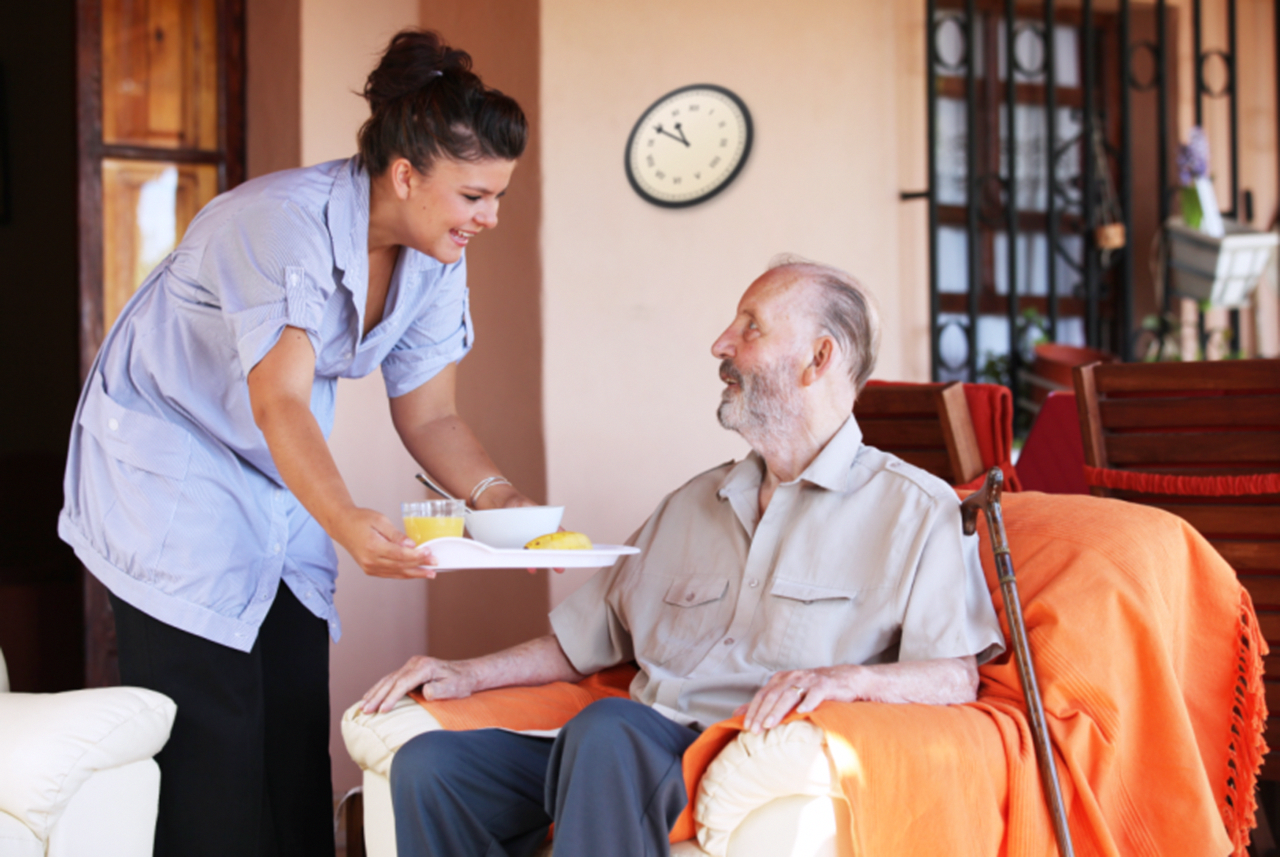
10:49
